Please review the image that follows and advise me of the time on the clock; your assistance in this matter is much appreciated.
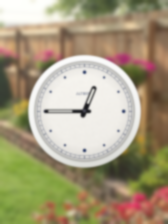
12:45
